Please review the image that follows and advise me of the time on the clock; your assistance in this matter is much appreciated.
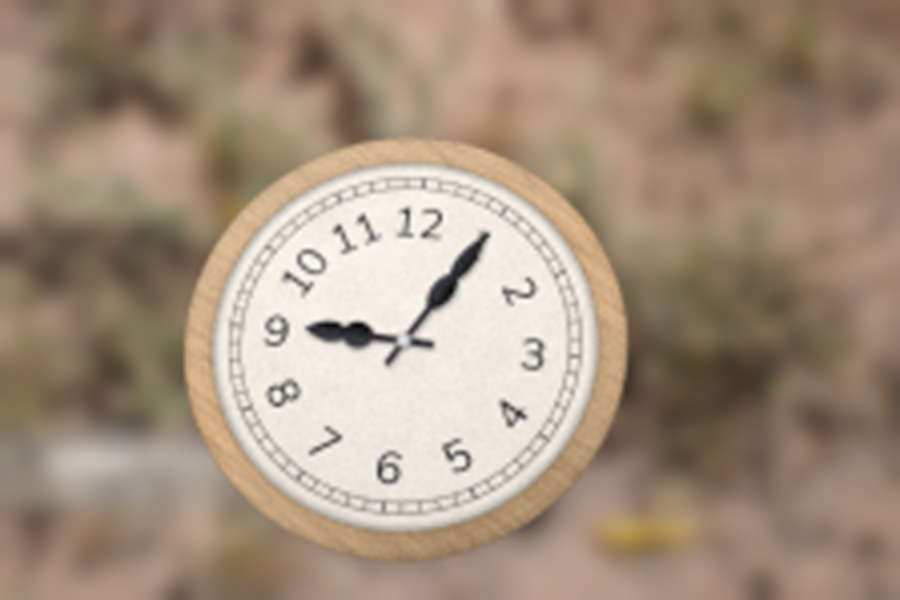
9:05
